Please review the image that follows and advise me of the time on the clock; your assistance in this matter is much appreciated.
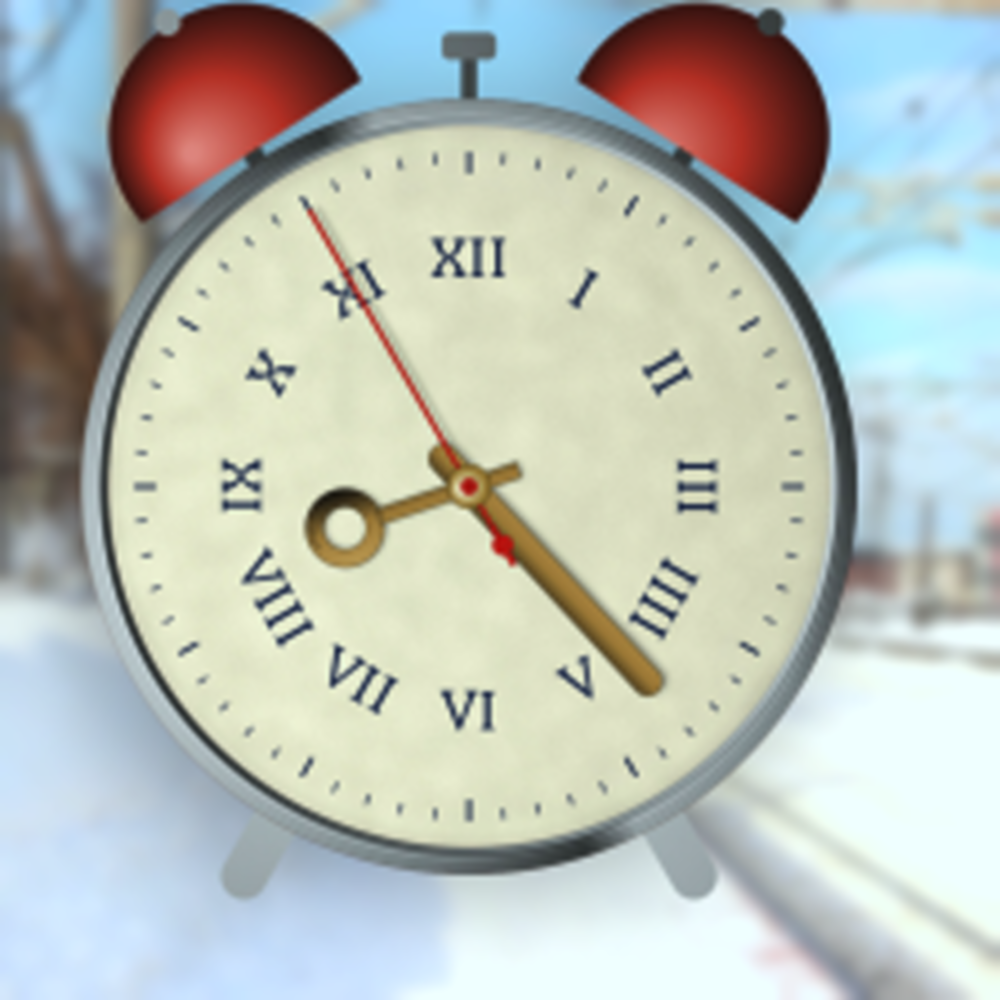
8:22:55
